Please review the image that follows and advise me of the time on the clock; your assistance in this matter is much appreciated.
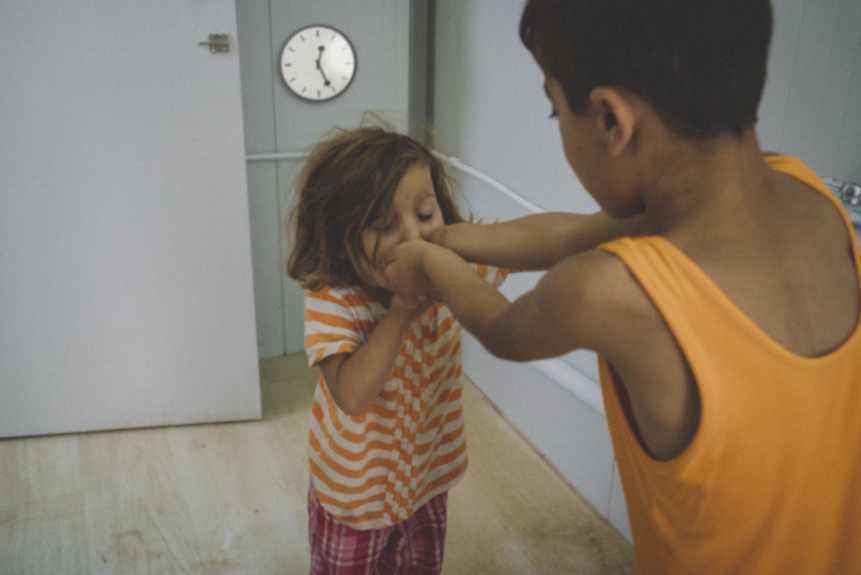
12:26
